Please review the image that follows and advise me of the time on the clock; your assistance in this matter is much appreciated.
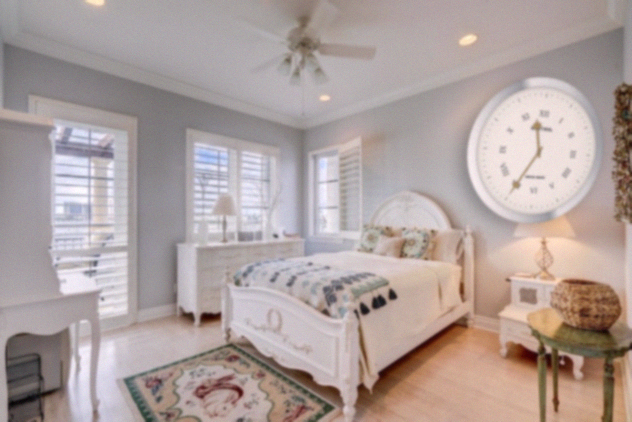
11:35
